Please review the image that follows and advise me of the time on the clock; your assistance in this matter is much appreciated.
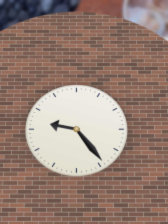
9:24
